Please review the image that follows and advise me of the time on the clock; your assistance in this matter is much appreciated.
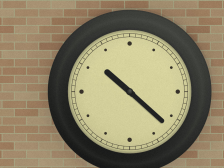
10:22
